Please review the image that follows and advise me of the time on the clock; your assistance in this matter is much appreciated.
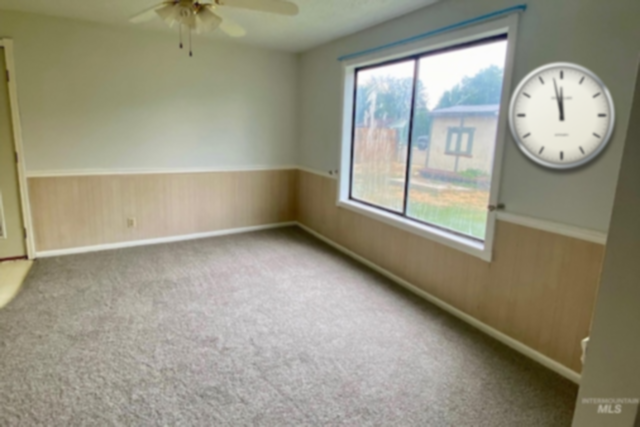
11:58
